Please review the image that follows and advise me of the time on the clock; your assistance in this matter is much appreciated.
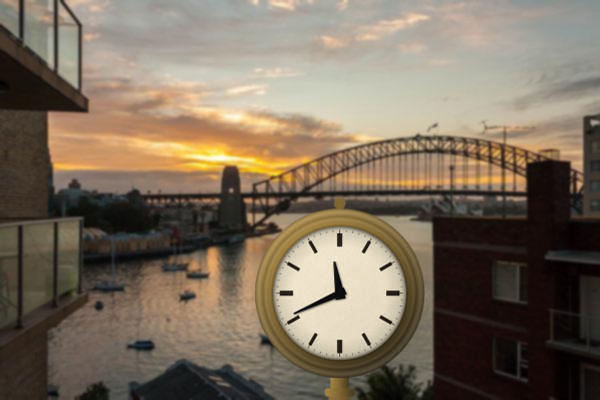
11:41
